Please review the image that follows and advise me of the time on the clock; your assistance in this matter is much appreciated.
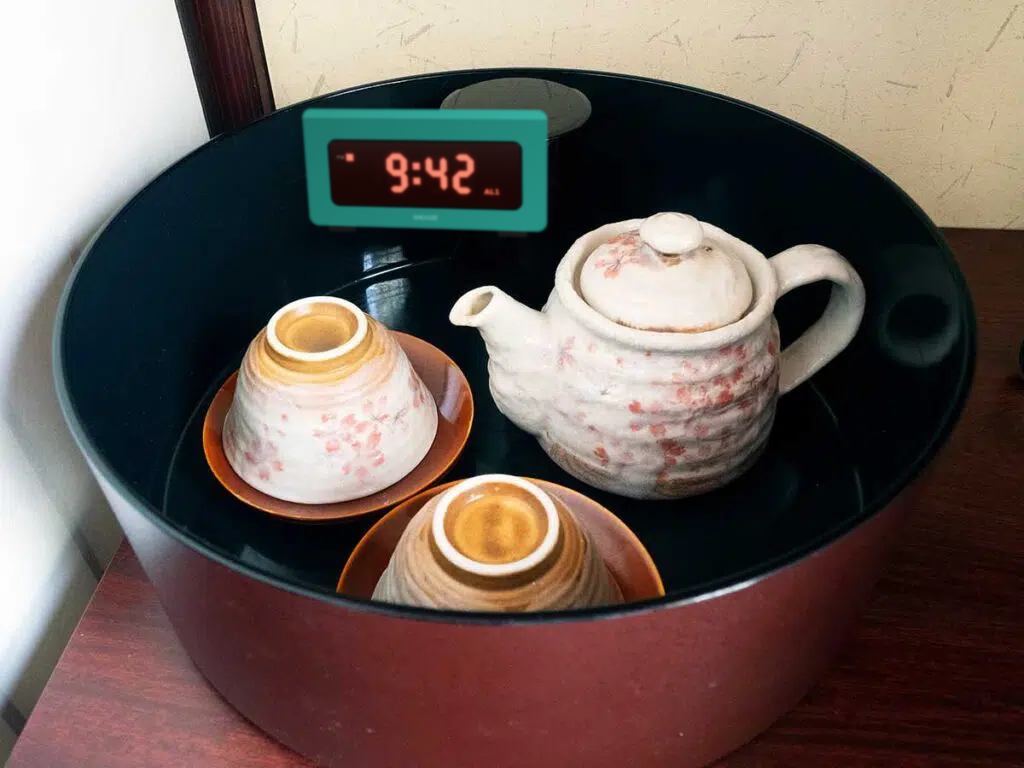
9:42
